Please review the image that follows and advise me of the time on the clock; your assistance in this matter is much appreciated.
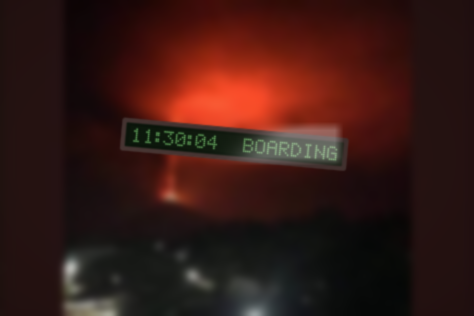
11:30:04
